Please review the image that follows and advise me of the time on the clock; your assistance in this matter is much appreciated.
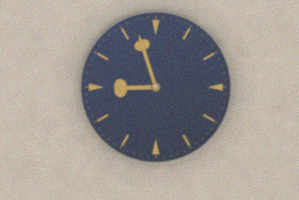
8:57
